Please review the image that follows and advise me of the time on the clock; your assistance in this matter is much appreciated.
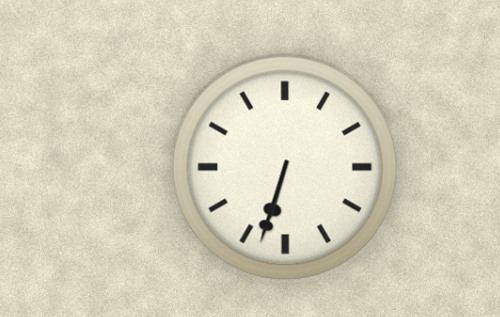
6:33
